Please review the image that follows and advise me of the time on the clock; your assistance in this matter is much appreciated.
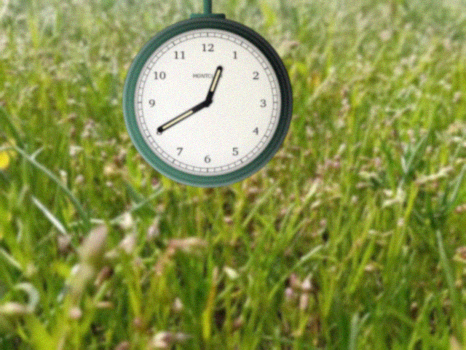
12:40
